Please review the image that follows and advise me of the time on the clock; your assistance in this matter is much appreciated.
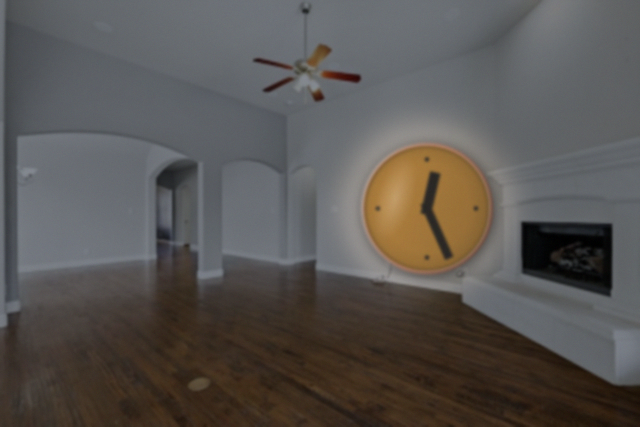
12:26
